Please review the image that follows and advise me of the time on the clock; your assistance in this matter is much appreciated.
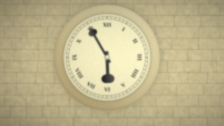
5:55
